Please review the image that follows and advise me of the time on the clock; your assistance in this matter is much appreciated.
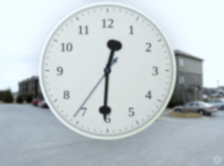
12:30:36
